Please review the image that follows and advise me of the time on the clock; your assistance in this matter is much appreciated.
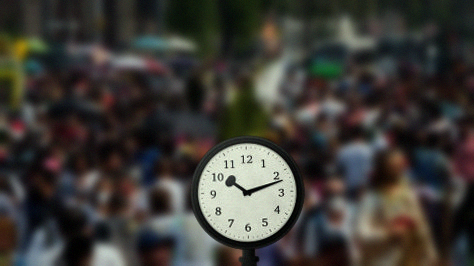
10:12
